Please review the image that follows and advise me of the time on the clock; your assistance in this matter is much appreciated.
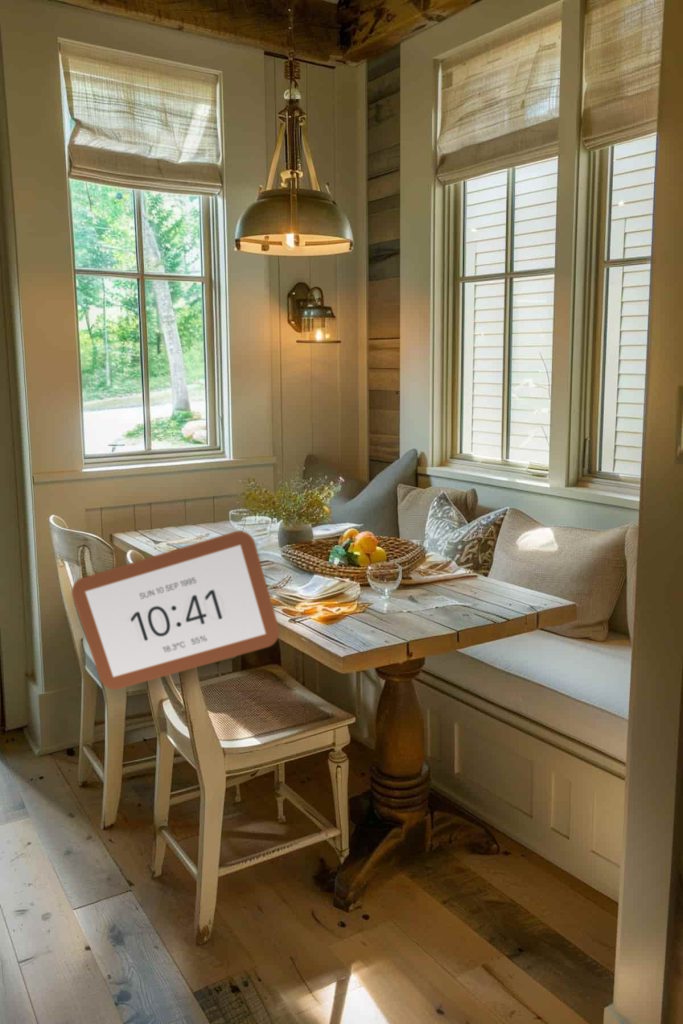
10:41
